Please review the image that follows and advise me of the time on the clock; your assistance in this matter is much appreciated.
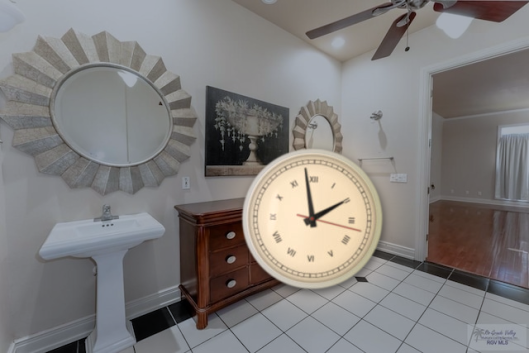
1:58:17
